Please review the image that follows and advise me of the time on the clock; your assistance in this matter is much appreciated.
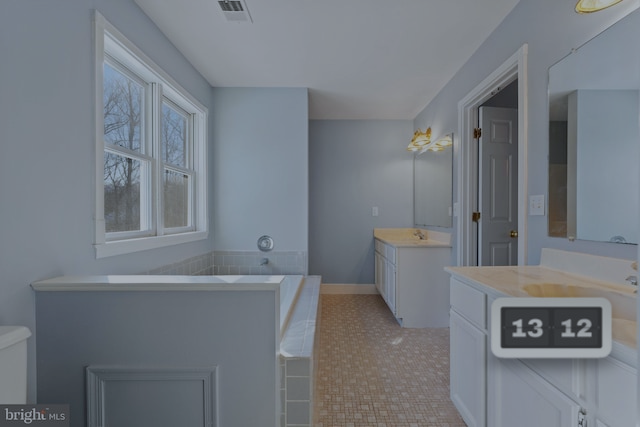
13:12
